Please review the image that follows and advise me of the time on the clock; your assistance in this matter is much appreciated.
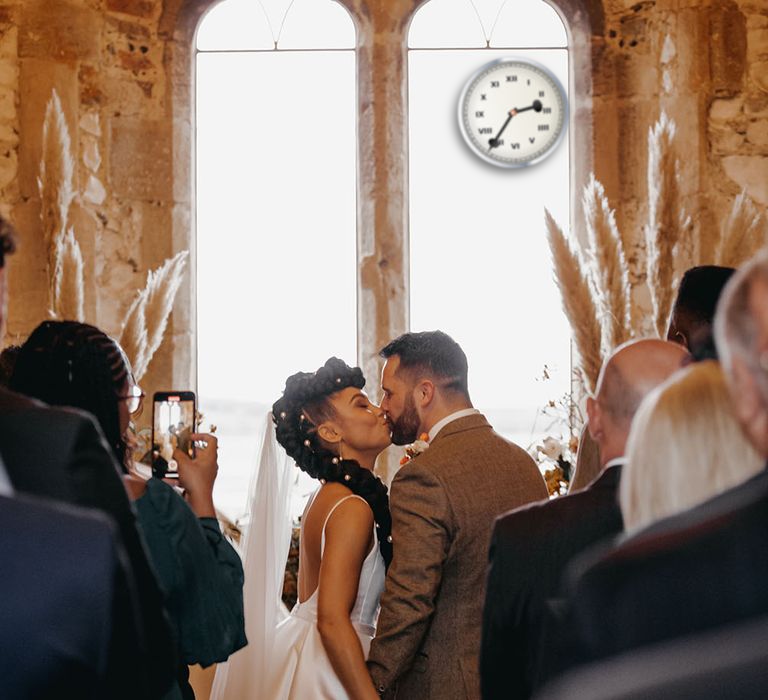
2:36
